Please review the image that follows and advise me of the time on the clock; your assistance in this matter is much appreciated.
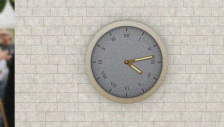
4:13
